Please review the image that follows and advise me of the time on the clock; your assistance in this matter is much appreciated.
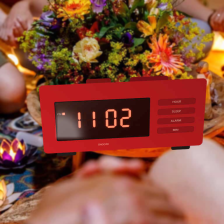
11:02
